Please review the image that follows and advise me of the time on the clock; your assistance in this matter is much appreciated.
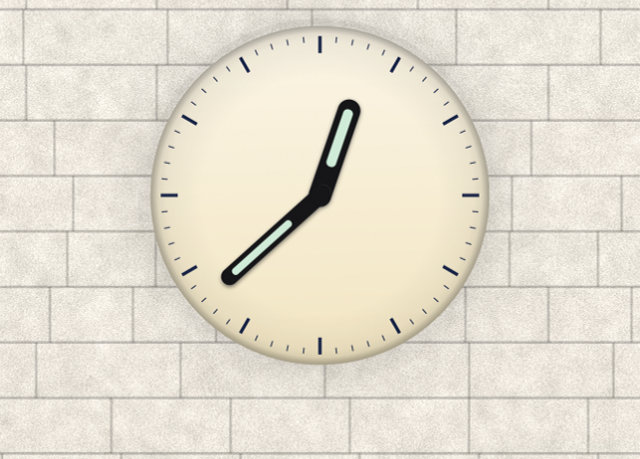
12:38
